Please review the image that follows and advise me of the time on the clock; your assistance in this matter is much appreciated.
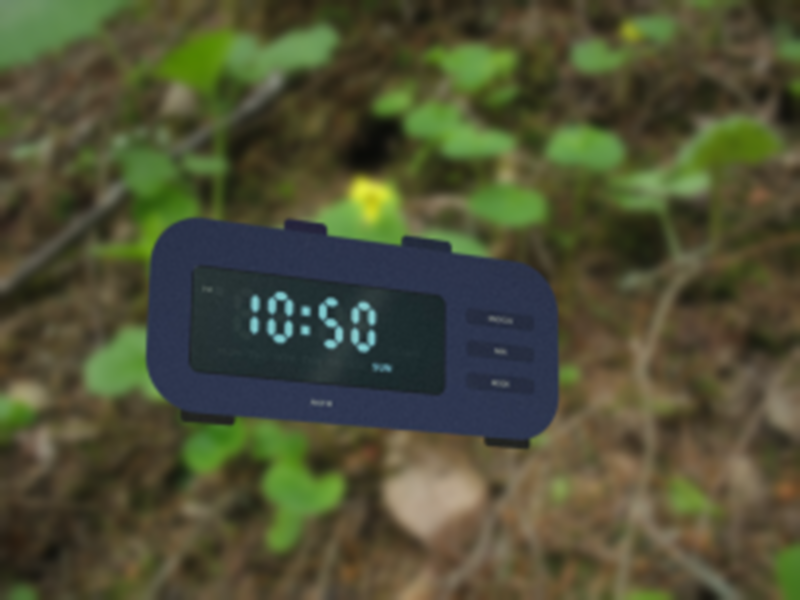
10:50
